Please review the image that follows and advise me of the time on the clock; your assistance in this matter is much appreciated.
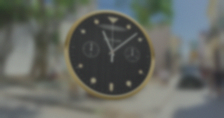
11:08
